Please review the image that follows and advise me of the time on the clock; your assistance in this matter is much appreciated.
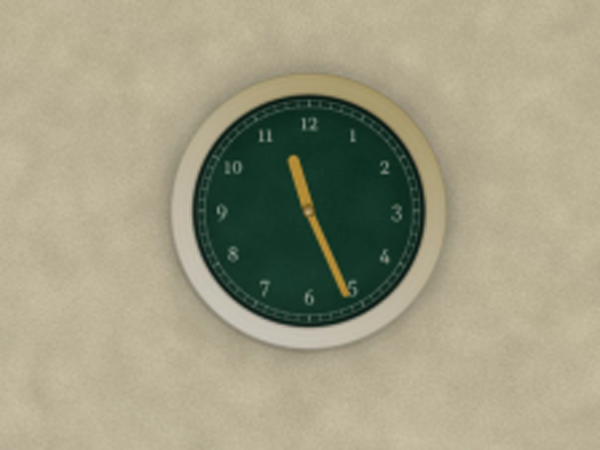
11:26
